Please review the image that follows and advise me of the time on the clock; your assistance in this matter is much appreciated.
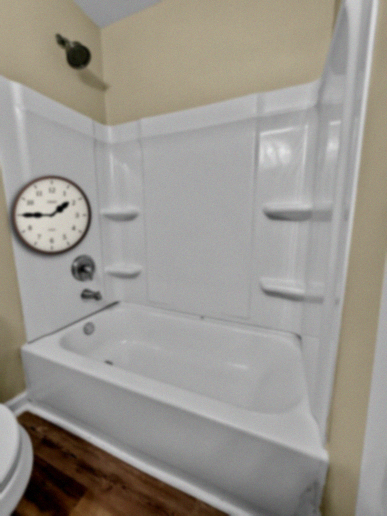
1:45
